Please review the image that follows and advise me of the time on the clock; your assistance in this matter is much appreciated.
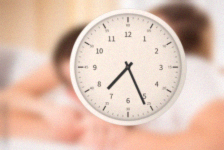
7:26
